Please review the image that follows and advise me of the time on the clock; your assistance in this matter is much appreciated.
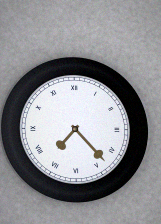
7:23
